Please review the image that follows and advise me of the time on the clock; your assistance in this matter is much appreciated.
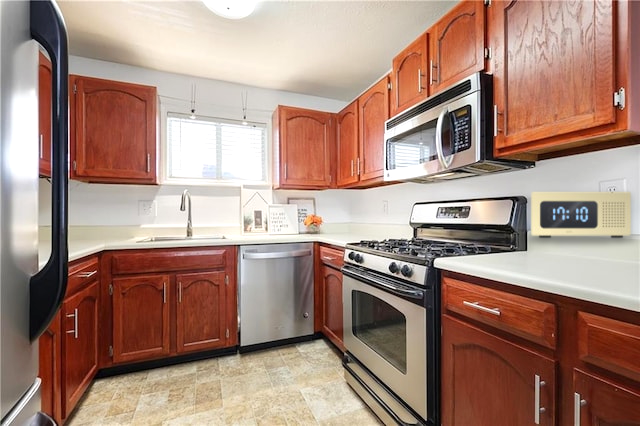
17:10
